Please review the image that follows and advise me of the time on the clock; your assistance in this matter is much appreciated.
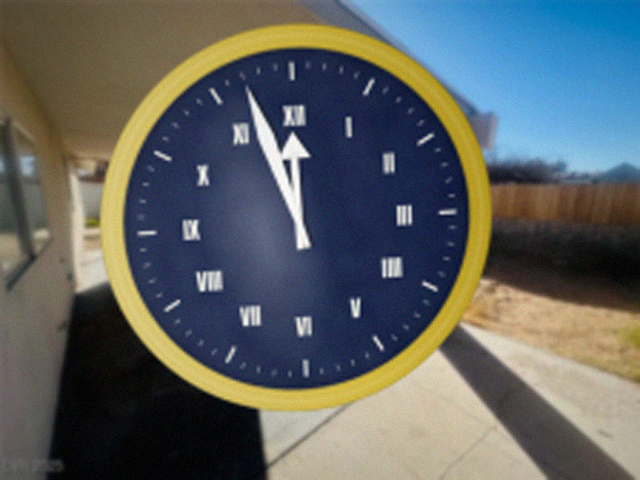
11:57
